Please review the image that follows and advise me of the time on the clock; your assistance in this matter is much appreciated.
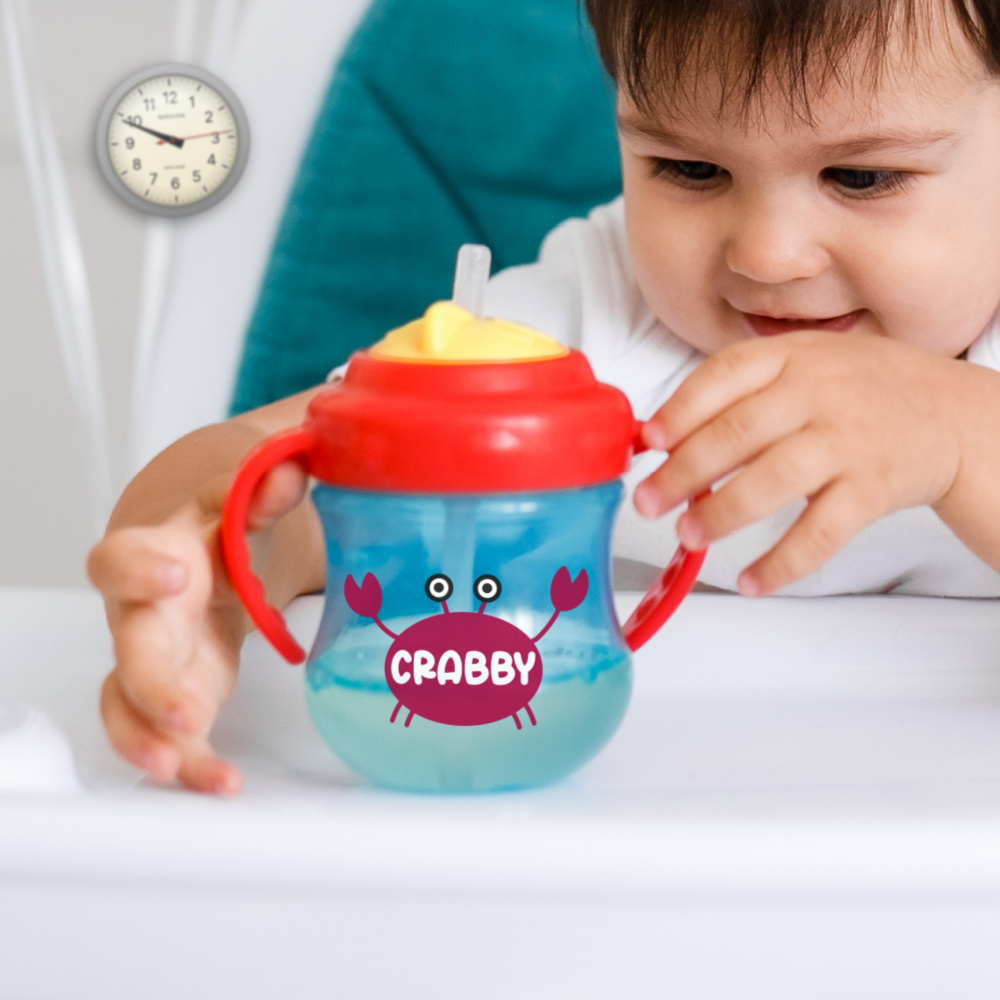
9:49:14
